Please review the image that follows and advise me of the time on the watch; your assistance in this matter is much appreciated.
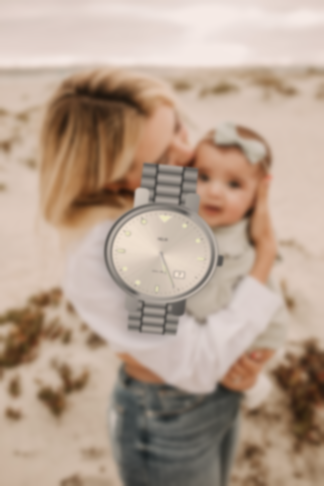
5:26
